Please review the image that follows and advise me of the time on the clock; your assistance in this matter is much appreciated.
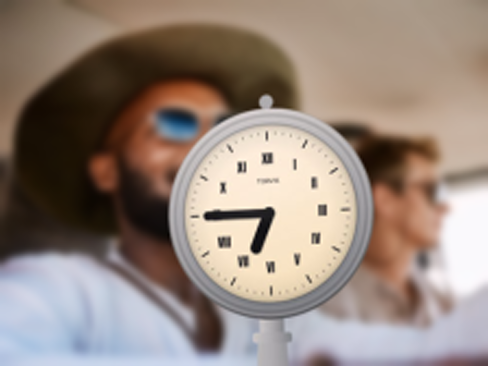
6:45
